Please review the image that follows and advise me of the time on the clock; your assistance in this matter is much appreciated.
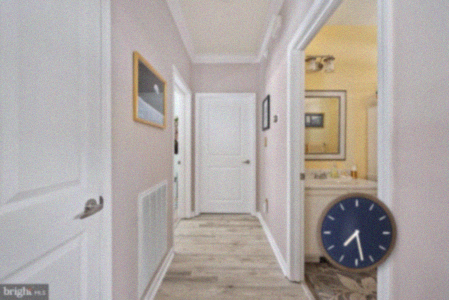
7:28
